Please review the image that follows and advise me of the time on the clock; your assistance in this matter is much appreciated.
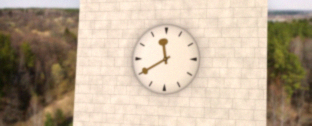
11:40
